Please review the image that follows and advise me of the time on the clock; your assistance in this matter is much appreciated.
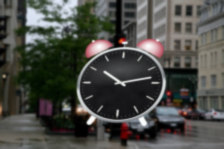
10:13
